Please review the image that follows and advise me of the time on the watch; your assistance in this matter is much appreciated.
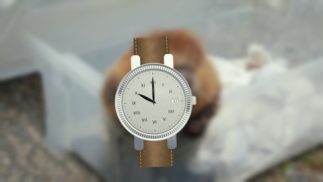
10:00
